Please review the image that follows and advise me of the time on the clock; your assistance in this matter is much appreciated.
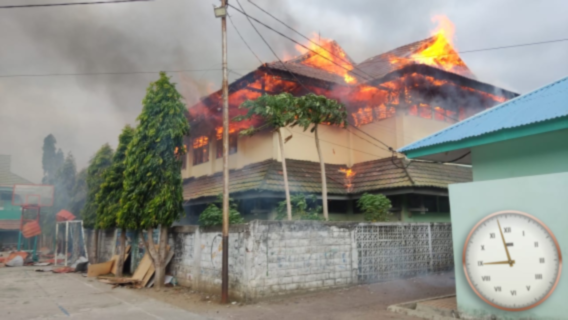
8:58
